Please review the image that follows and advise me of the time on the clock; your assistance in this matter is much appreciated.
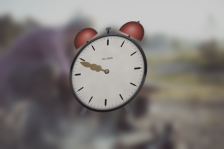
9:49
